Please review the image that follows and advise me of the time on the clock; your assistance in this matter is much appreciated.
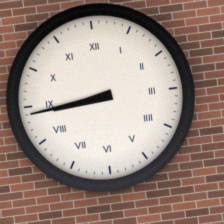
8:44
